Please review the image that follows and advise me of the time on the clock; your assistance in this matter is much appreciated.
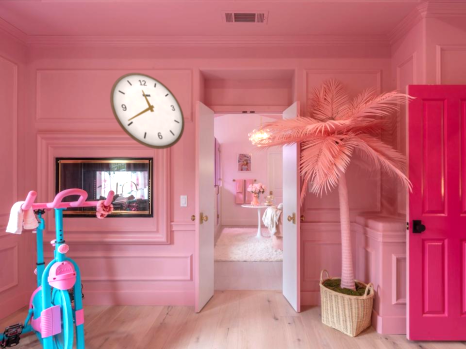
11:41
